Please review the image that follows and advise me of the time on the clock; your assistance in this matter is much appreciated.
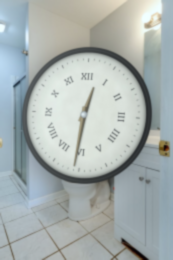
12:31
